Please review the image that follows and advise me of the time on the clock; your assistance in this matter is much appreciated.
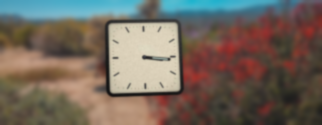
3:16
